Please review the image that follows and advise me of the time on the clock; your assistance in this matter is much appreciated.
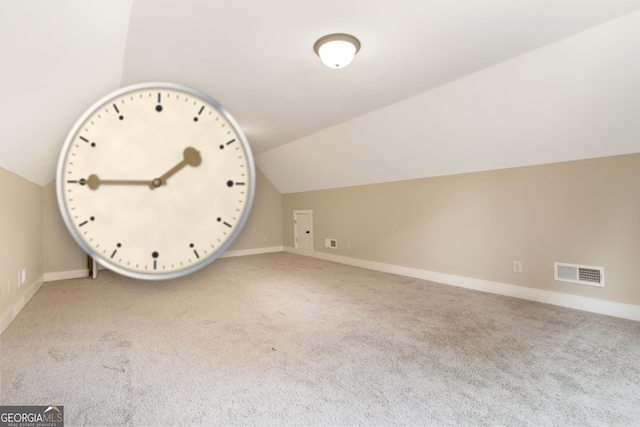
1:45
